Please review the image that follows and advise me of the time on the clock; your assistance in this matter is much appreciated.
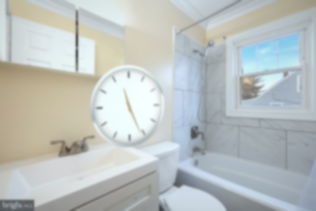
11:26
